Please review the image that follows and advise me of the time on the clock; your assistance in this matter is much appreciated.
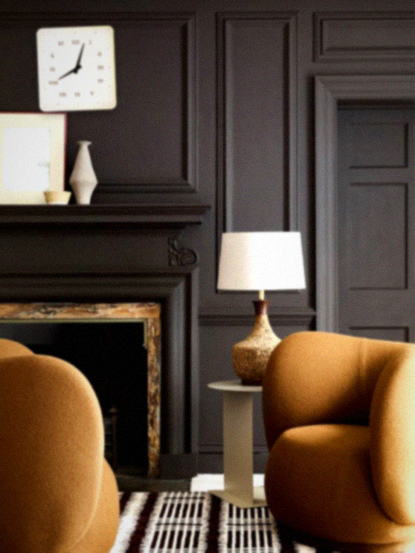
8:03
